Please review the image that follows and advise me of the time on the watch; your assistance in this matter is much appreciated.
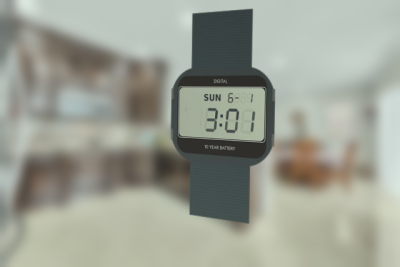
3:01
